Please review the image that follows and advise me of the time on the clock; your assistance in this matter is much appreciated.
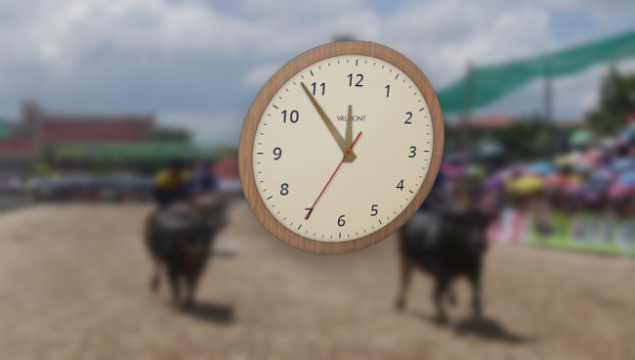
11:53:35
